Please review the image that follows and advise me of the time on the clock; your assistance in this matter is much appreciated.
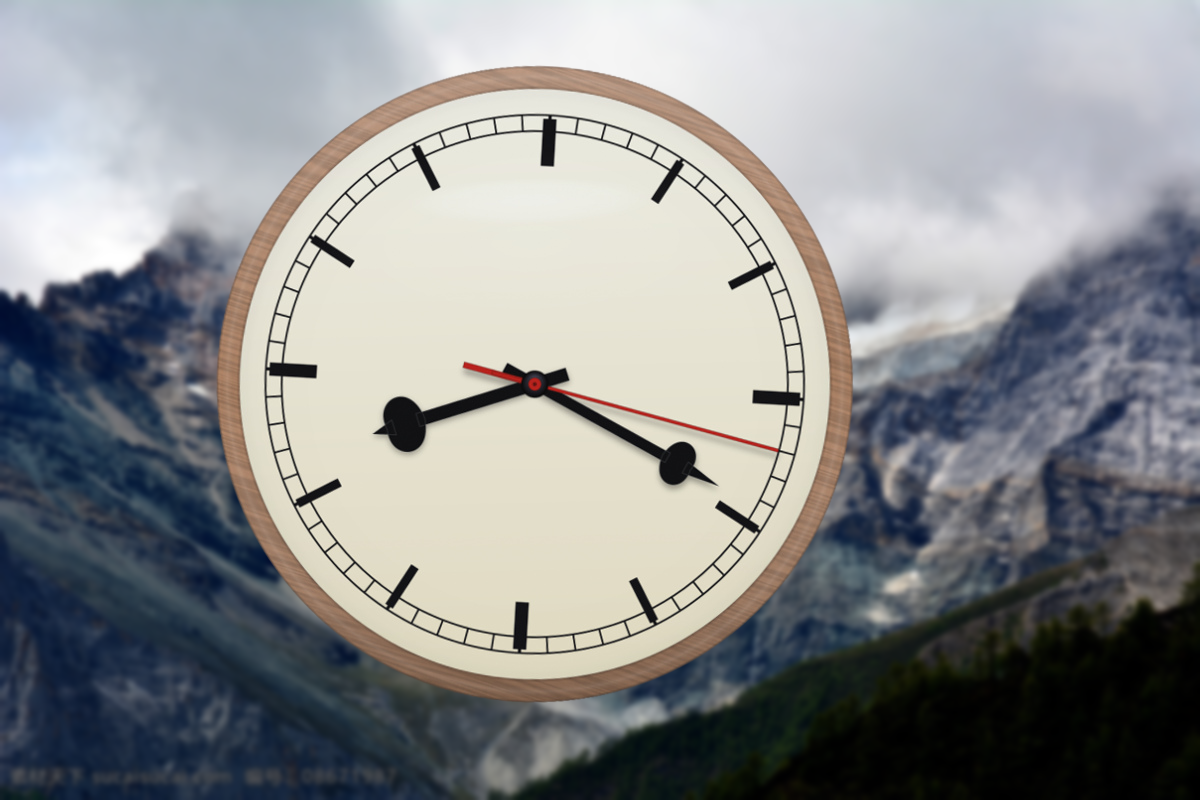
8:19:17
